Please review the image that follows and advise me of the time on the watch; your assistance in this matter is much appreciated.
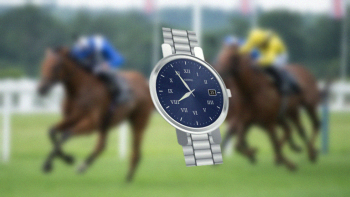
7:55
